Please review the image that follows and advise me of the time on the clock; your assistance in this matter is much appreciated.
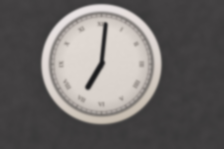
7:01
